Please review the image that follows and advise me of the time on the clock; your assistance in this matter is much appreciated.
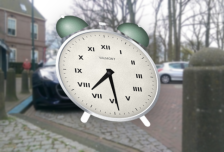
7:29
